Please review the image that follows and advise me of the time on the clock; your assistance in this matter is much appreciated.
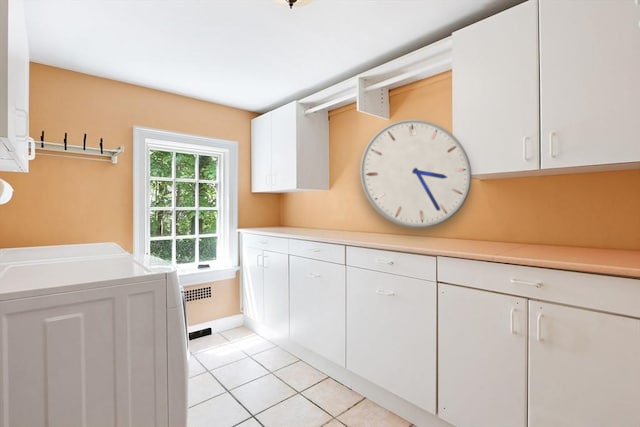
3:26
